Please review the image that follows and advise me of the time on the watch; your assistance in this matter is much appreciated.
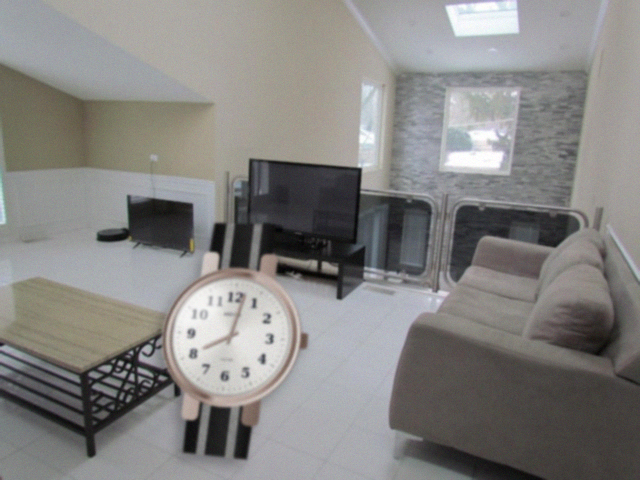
8:02
